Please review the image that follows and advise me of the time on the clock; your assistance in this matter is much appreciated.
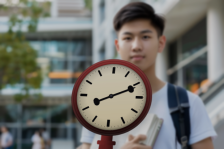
8:11
